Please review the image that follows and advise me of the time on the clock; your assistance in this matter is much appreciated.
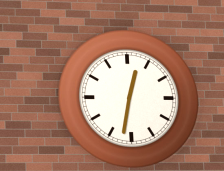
12:32
